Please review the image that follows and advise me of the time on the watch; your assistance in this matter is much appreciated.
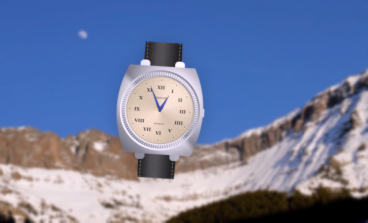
12:56
